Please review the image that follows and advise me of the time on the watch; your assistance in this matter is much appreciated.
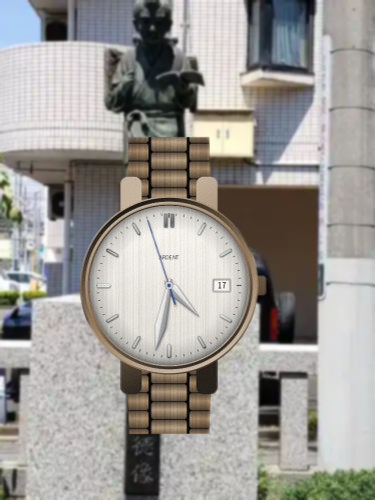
4:31:57
